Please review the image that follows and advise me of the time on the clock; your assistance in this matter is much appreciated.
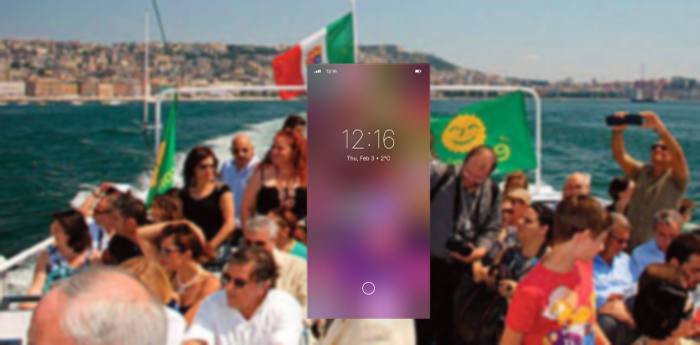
12:16
